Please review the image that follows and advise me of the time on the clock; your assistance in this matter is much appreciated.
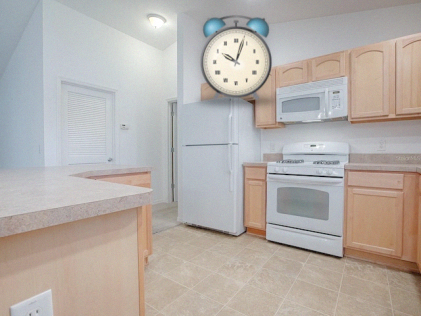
10:03
